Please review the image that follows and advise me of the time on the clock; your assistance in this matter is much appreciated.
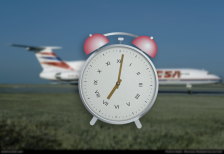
7:01
